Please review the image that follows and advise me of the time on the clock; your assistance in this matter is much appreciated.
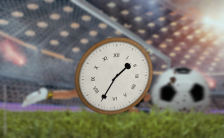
1:35
